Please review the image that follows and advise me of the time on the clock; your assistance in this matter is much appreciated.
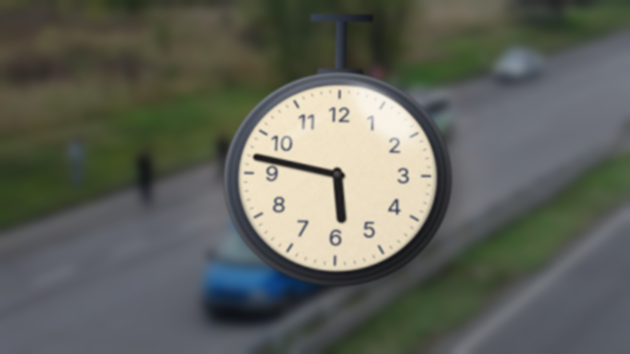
5:47
